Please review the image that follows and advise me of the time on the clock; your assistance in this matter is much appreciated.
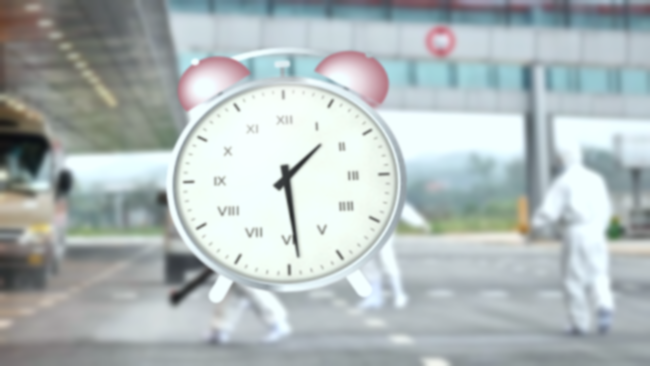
1:29
